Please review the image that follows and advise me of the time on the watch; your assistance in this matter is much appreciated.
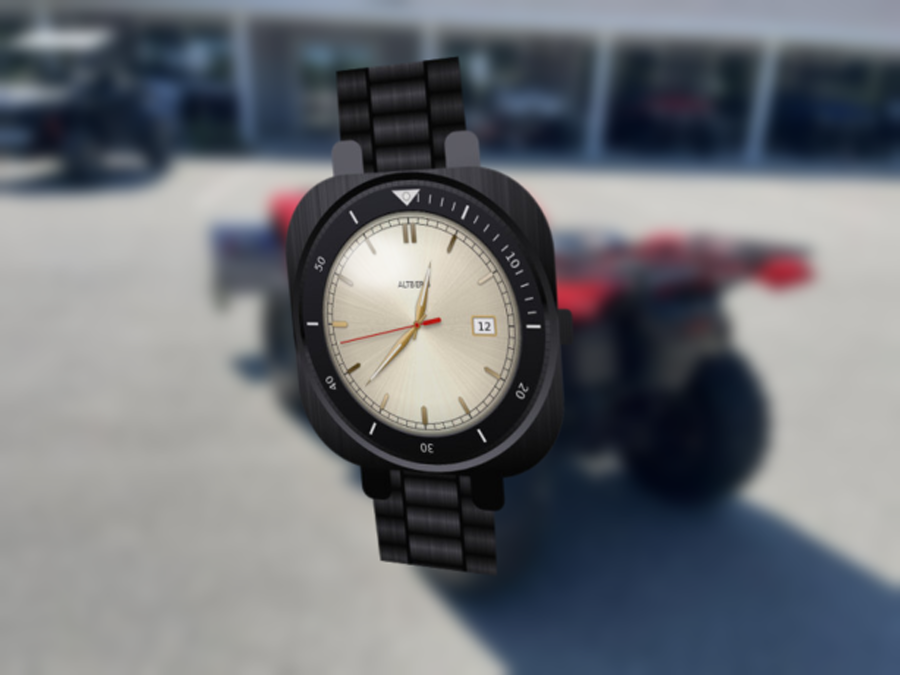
12:37:43
